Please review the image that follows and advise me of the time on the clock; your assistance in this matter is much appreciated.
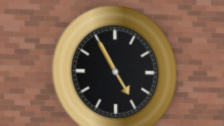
4:55
